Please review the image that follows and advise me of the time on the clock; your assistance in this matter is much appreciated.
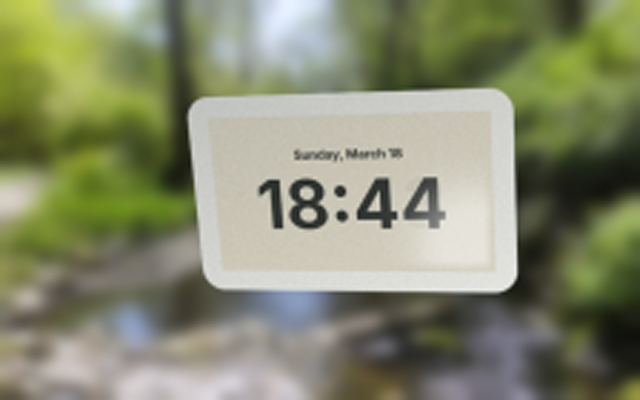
18:44
